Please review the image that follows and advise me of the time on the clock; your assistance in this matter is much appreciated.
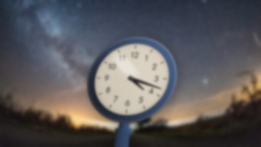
4:18
